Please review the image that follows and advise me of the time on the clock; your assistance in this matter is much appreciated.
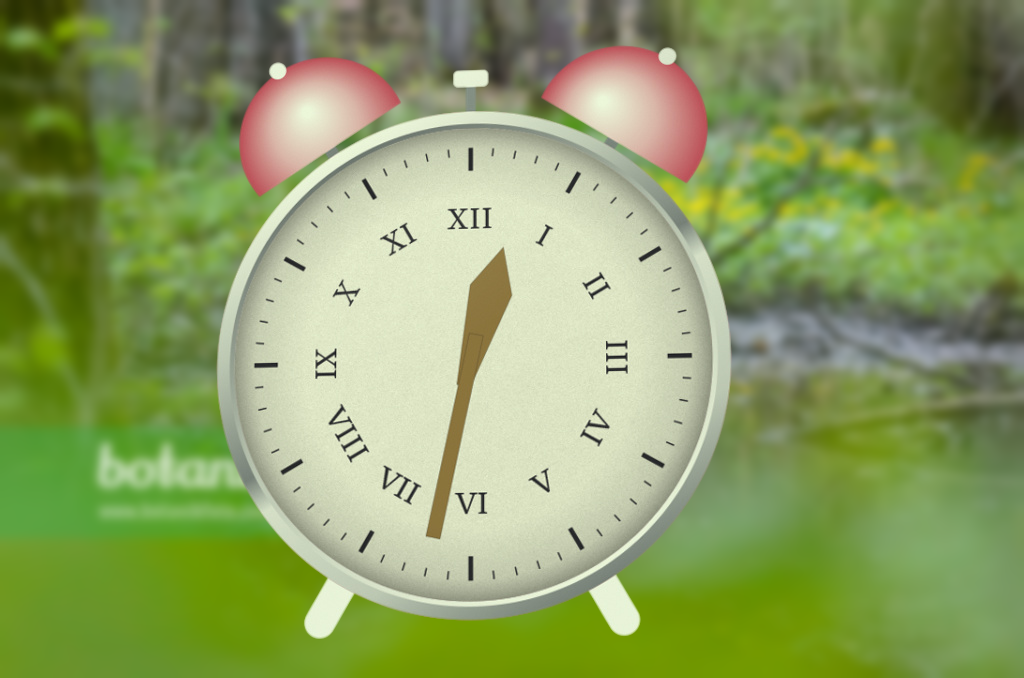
12:32
